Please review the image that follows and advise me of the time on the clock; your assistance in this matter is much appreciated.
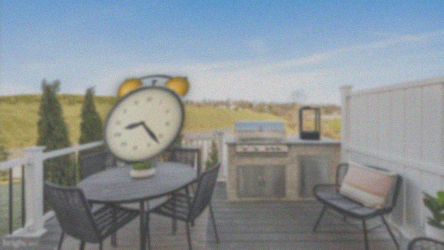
8:22
